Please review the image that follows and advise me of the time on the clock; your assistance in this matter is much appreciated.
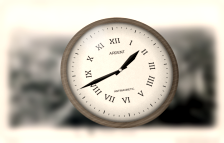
1:42
